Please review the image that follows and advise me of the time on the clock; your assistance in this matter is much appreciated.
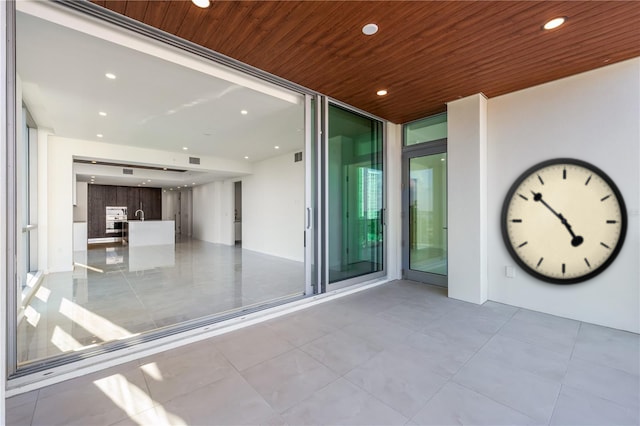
4:52
